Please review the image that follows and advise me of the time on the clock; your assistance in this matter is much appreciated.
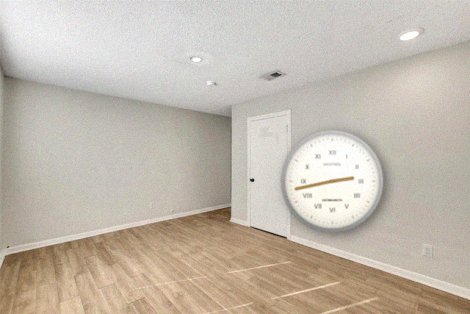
2:43
